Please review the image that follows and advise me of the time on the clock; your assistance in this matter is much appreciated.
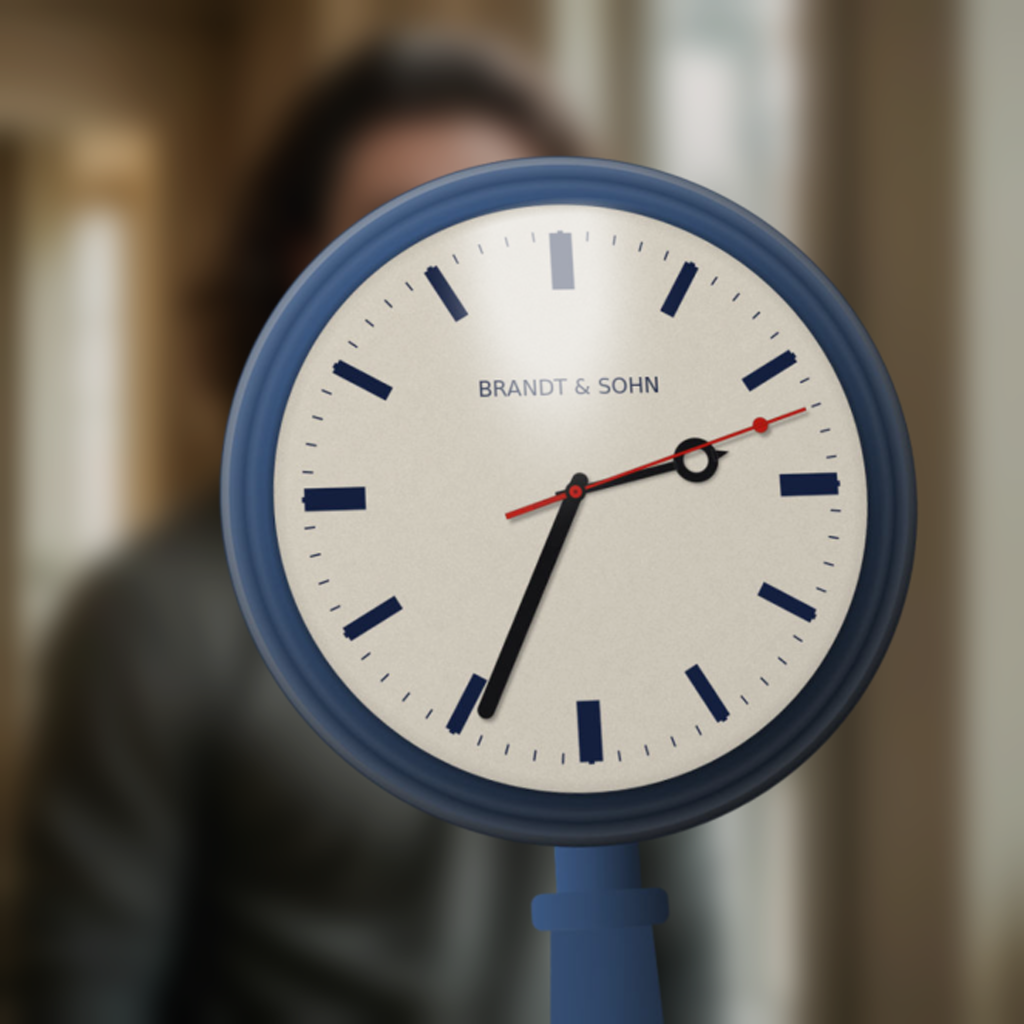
2:34:12
